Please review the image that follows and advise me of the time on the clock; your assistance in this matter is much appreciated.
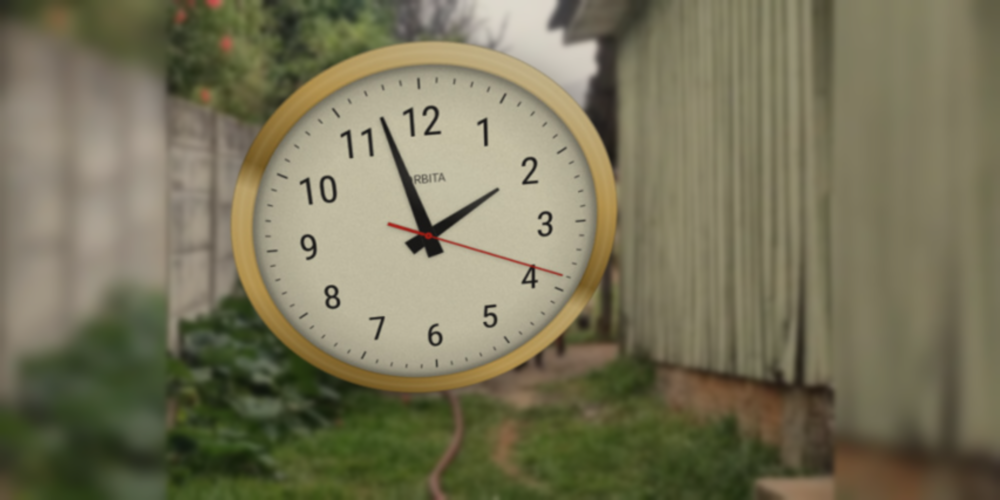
1:57:19
